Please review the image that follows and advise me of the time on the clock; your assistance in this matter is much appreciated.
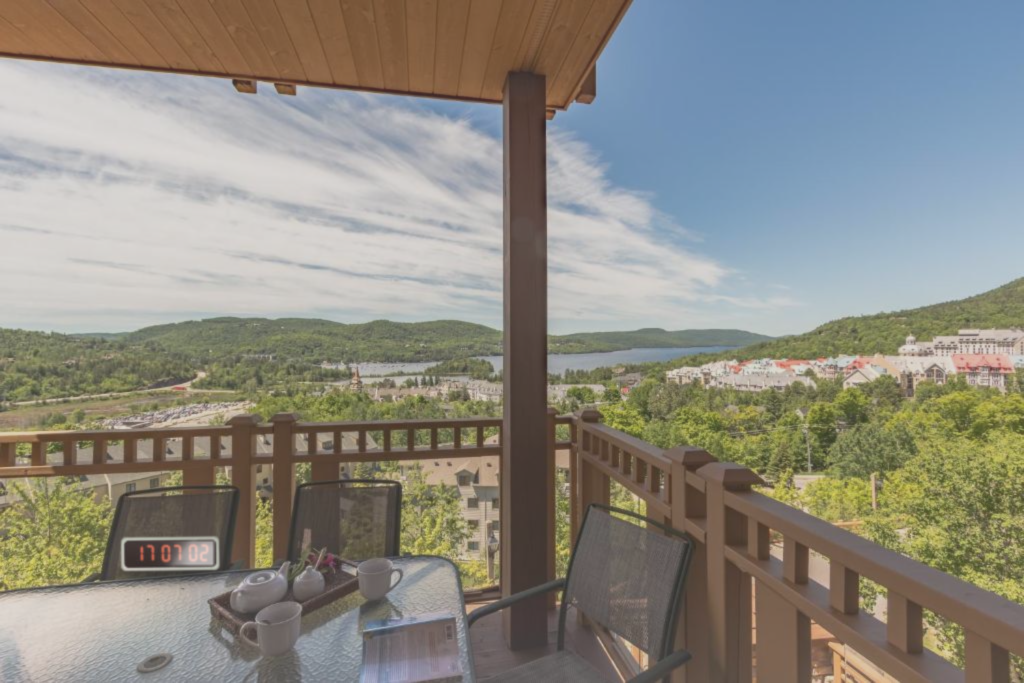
17:07:02
